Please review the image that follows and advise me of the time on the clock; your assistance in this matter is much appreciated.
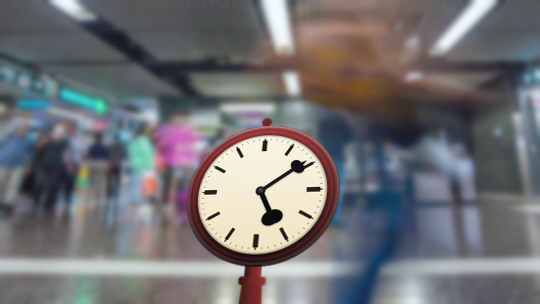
5:09
